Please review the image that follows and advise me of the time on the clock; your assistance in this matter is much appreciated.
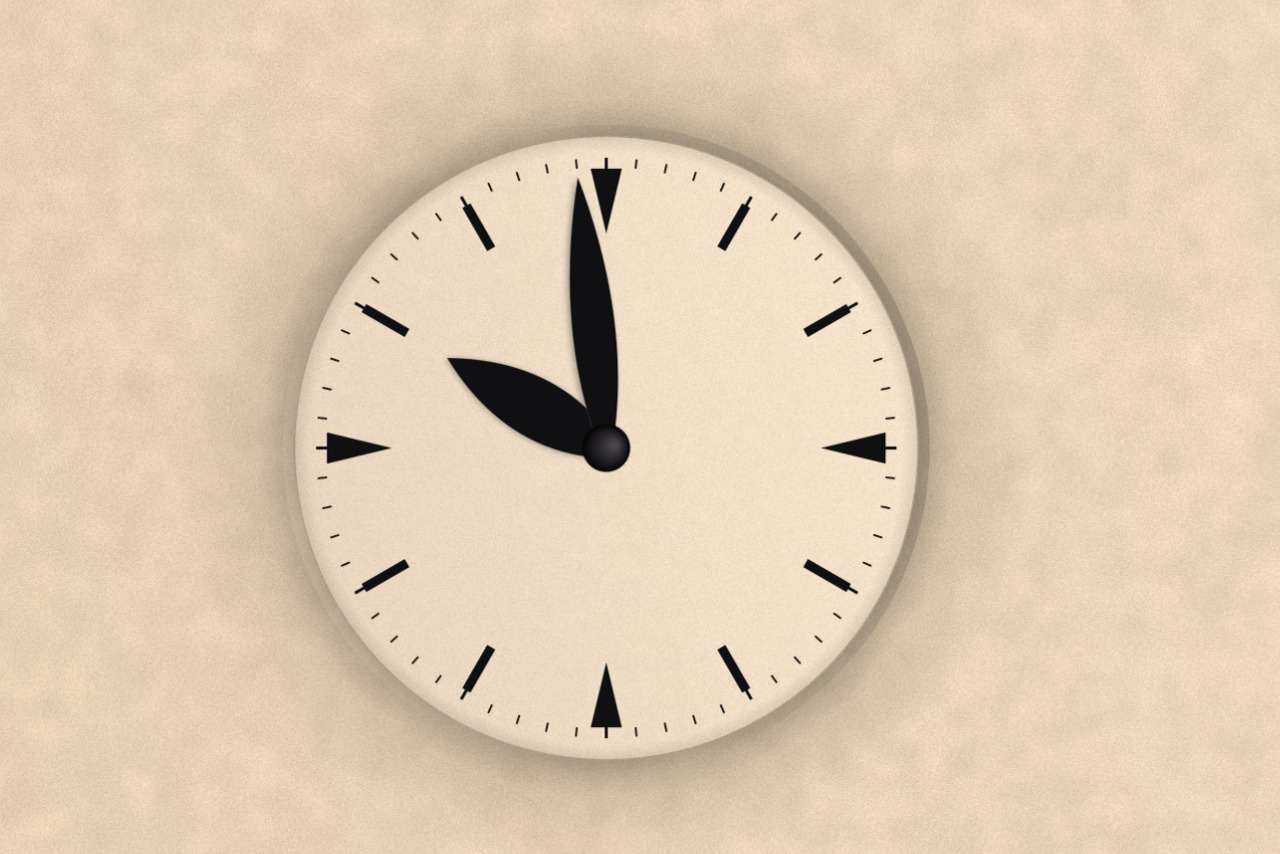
9:59
